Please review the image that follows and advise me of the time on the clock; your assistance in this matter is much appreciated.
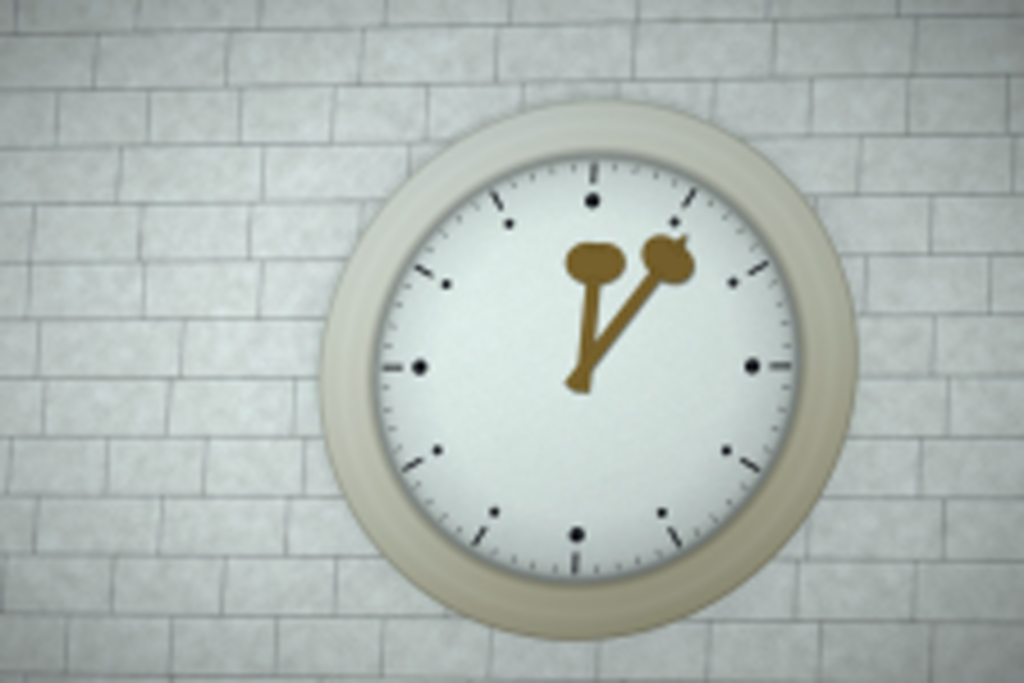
12:06
